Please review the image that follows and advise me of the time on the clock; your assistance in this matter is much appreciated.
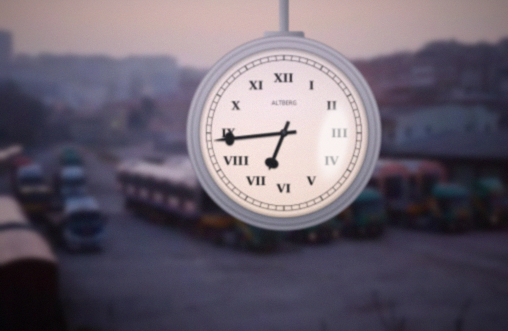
6:44
